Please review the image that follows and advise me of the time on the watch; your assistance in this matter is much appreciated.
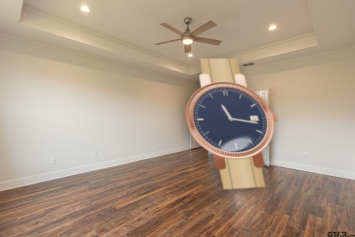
11:17
